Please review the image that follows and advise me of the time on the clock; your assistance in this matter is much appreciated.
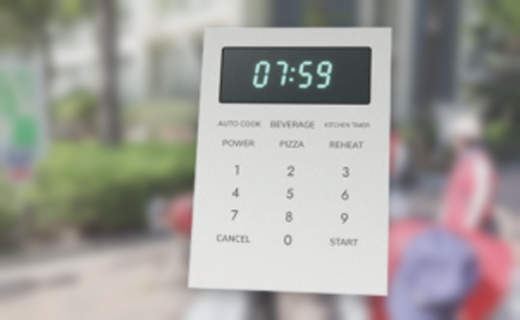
7:59
